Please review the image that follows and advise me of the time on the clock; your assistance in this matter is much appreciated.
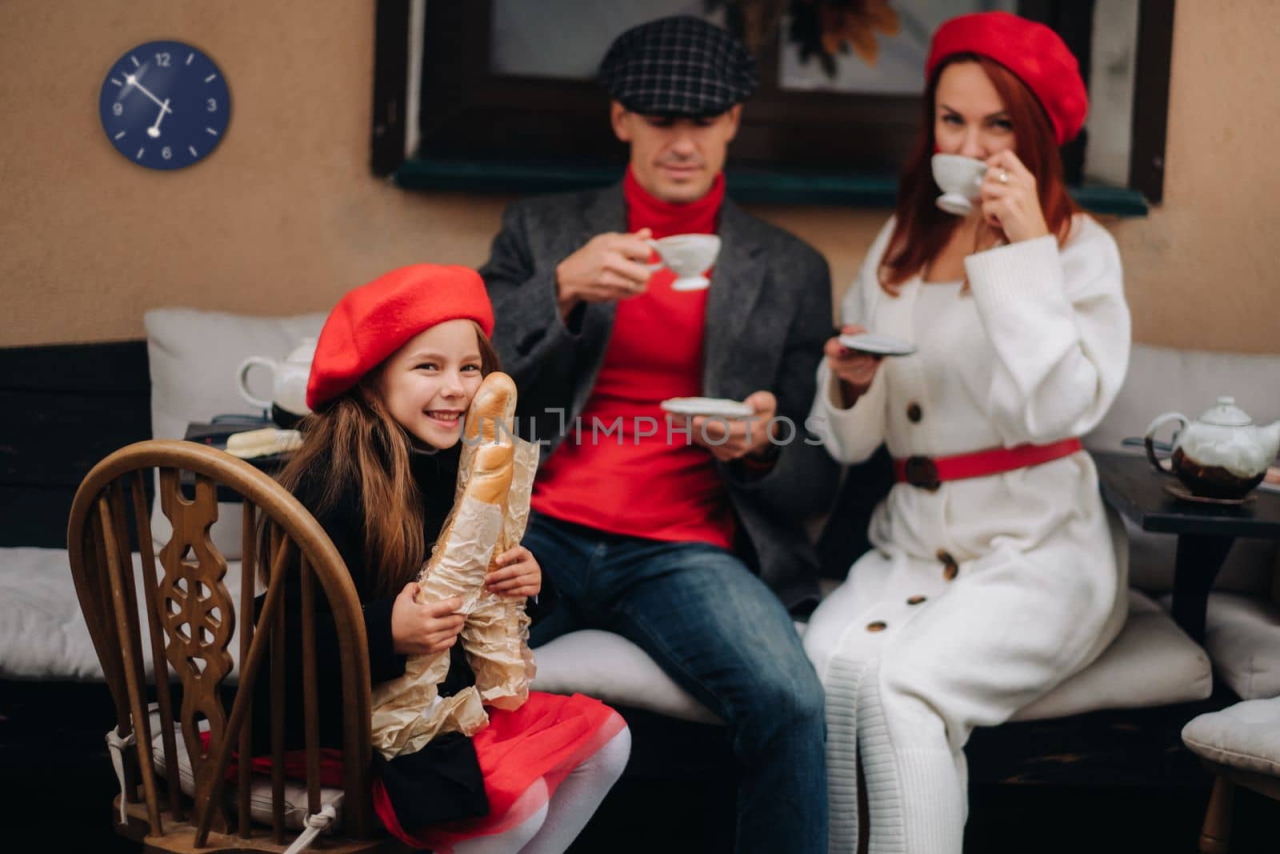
6:52
